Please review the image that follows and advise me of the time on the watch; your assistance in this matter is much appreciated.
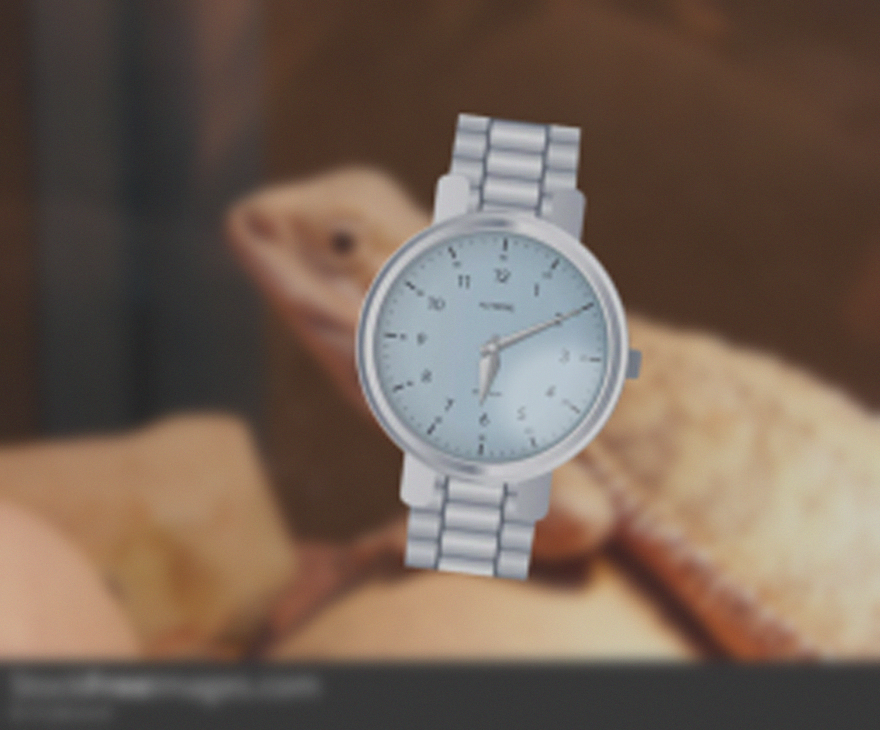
6:10
